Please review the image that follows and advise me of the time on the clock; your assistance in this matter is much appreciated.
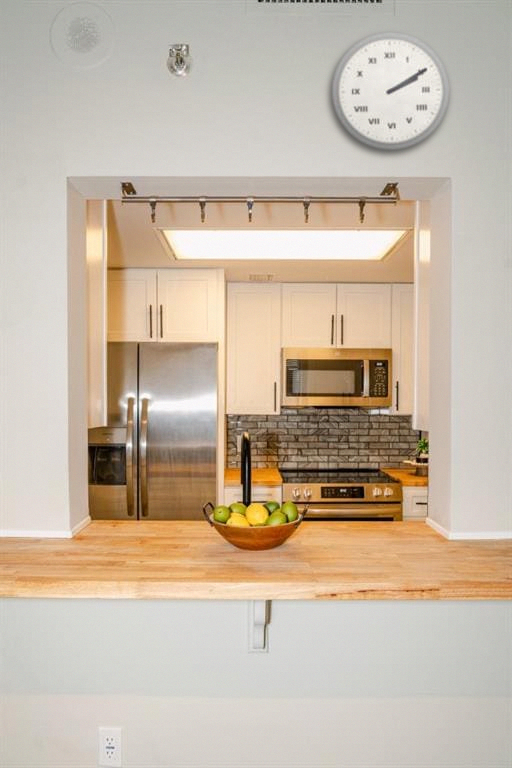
2:10
